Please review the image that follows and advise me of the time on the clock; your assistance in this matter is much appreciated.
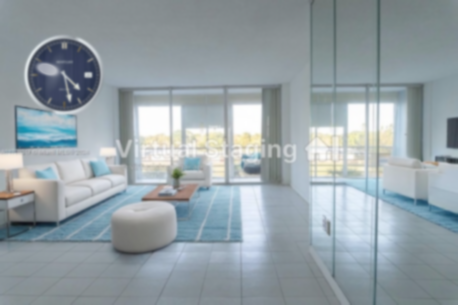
4:28
